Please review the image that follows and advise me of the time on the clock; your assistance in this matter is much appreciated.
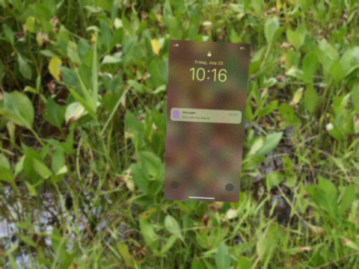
10:16
